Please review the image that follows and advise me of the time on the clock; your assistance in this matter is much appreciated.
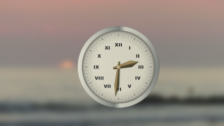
2:31
